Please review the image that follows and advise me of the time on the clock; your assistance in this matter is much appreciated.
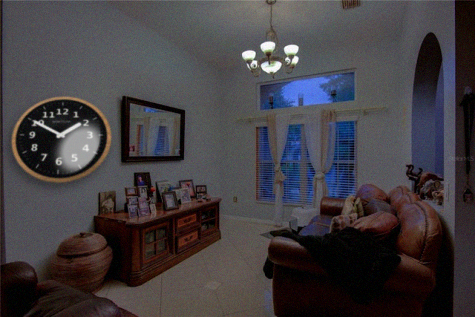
1:50
